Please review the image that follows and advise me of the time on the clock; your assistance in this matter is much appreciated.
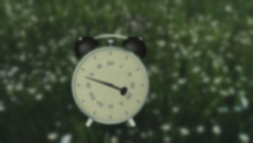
3:48
